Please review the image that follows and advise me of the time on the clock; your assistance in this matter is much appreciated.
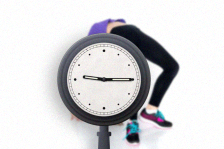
9:15
